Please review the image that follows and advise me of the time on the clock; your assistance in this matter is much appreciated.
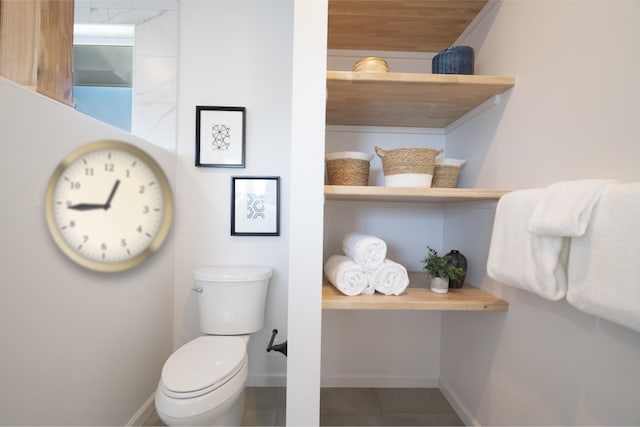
12:44
